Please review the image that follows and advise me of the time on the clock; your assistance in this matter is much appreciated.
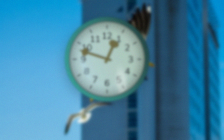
12:48
